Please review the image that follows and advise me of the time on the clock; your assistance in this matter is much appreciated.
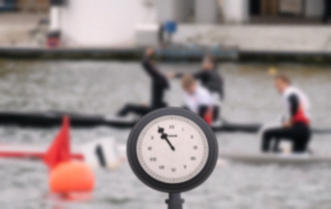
10:55
